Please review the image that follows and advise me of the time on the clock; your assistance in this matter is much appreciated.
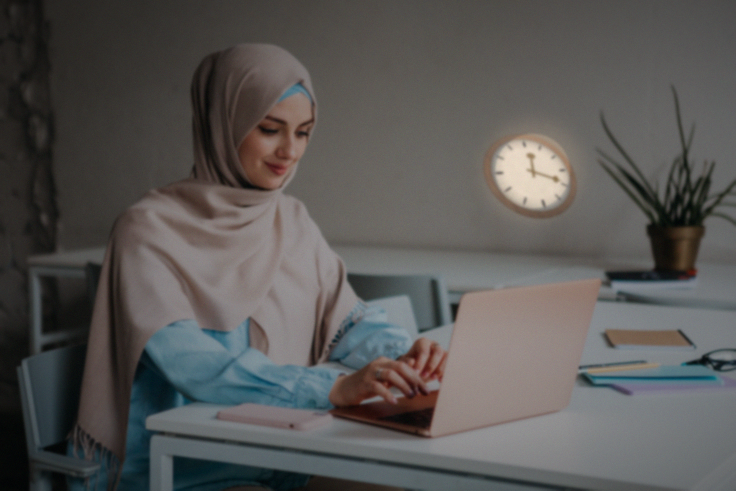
12:19
